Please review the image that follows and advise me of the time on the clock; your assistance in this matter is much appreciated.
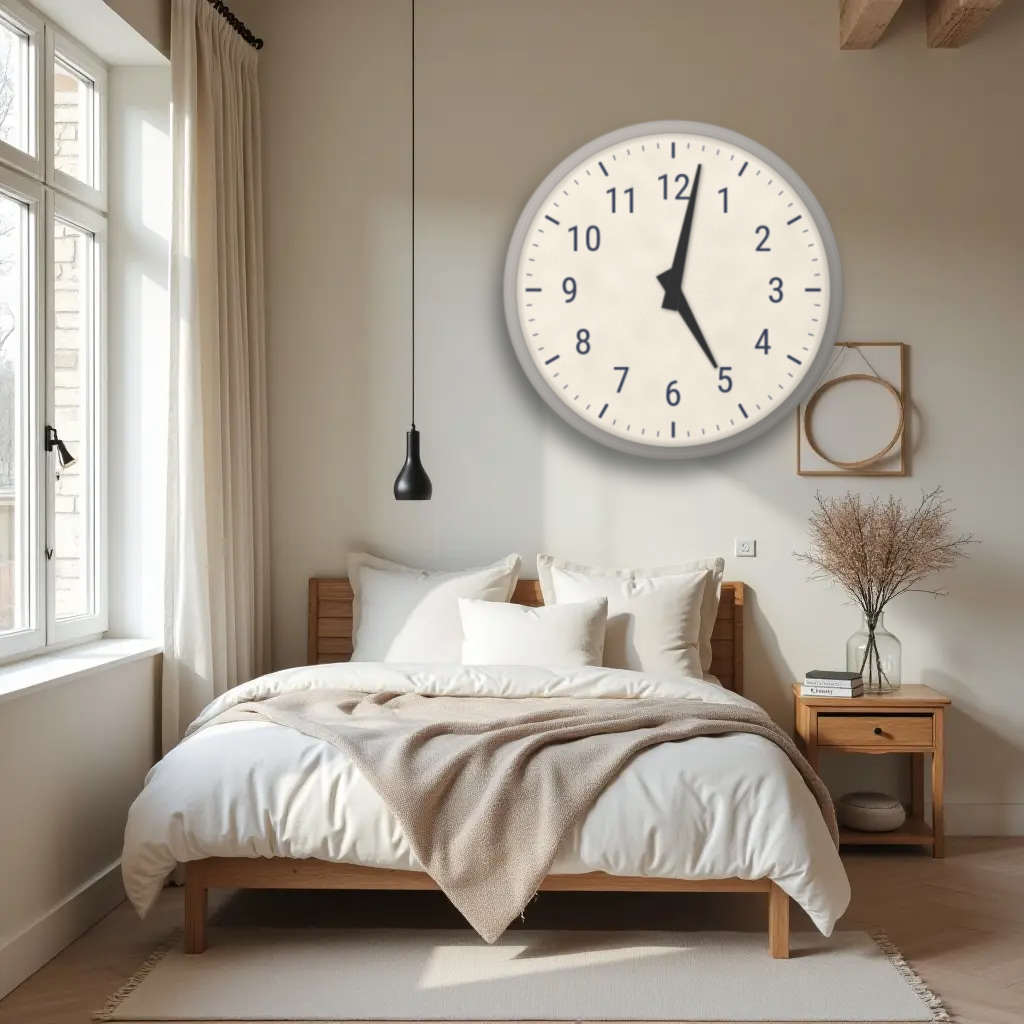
5:02
